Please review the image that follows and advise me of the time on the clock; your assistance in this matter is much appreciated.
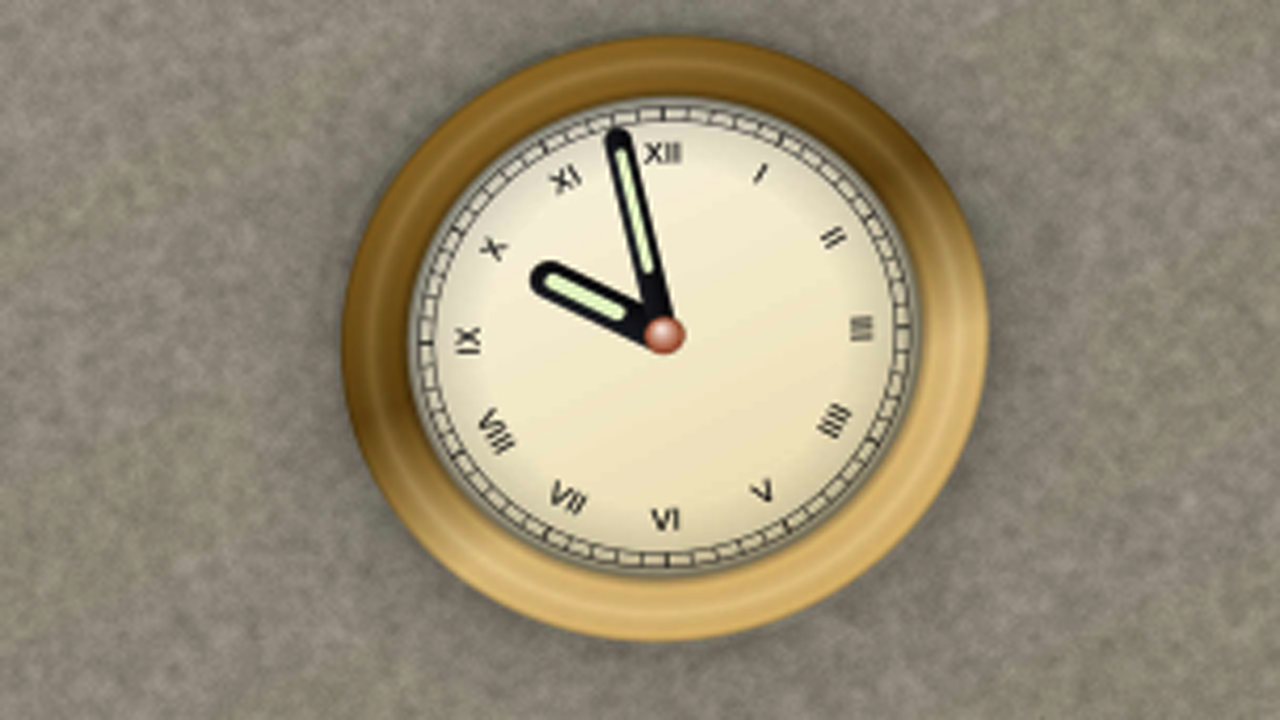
9:58
